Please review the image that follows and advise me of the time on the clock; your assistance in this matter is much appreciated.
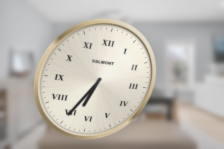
6:35
